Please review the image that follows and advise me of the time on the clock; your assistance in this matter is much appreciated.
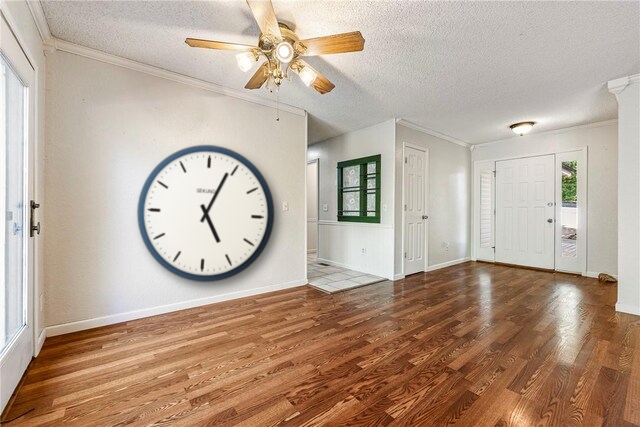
5:04
